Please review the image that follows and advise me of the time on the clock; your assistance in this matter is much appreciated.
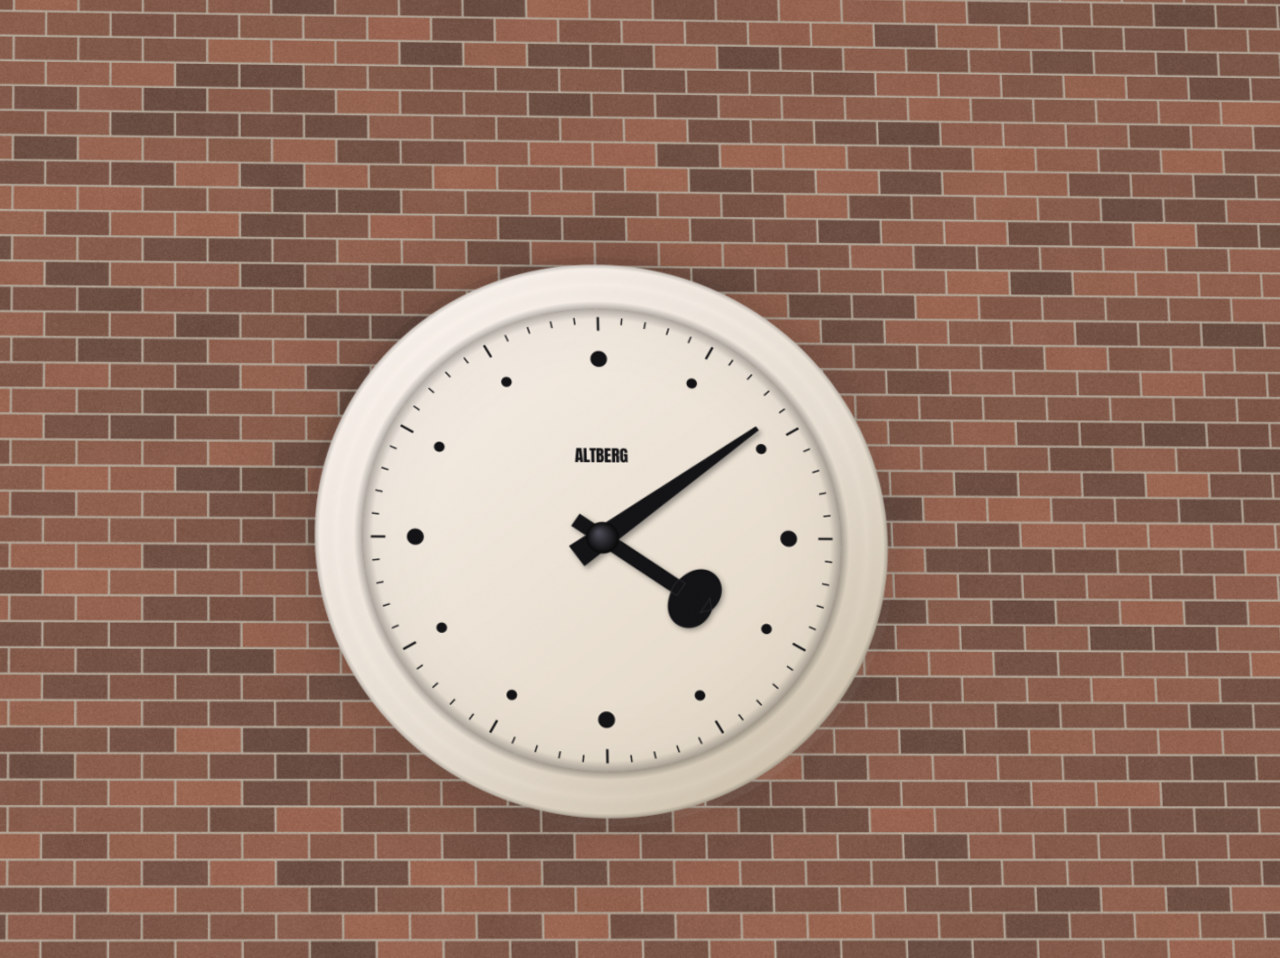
4:09
